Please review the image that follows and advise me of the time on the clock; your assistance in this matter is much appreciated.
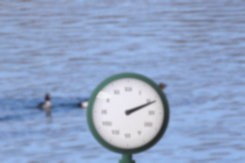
2:11
